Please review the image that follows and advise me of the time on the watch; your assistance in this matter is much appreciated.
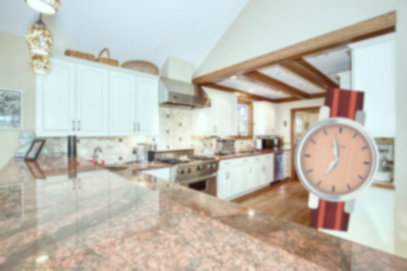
6:58
